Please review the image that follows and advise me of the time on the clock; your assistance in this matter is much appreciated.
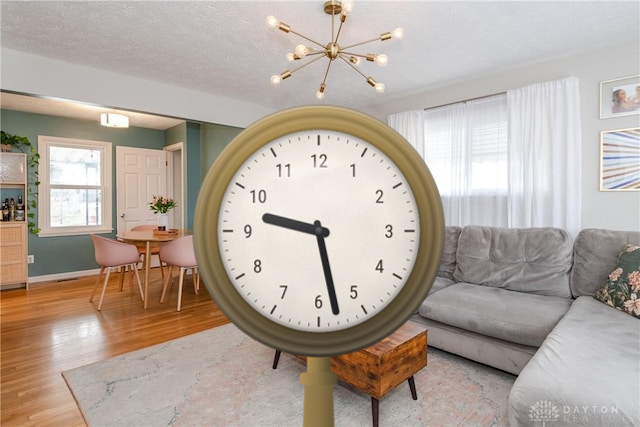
9:28
